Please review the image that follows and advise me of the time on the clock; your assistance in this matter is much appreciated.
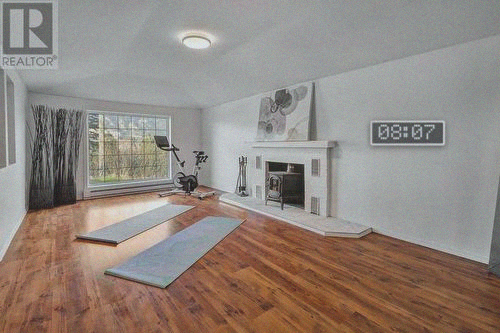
8:07
